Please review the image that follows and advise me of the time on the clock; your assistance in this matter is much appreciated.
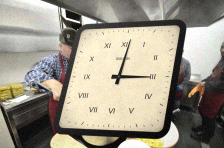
3:01
